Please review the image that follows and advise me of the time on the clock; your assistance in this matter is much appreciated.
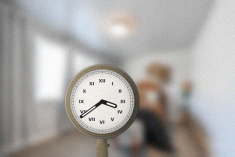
3:39
